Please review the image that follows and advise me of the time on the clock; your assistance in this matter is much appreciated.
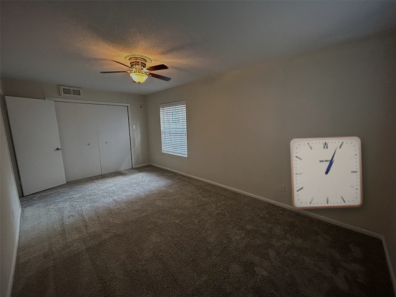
1:04
